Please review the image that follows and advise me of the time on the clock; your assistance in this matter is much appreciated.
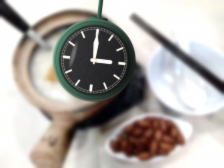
3:00
